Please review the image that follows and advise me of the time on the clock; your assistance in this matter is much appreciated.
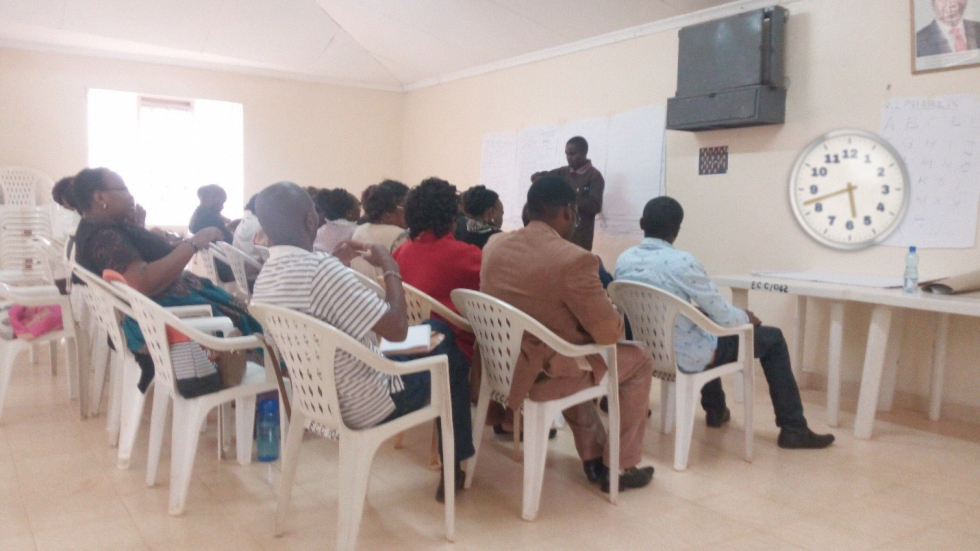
5:42
